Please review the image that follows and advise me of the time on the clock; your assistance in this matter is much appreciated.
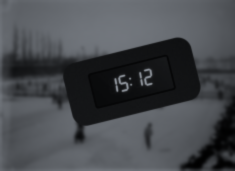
15:12
